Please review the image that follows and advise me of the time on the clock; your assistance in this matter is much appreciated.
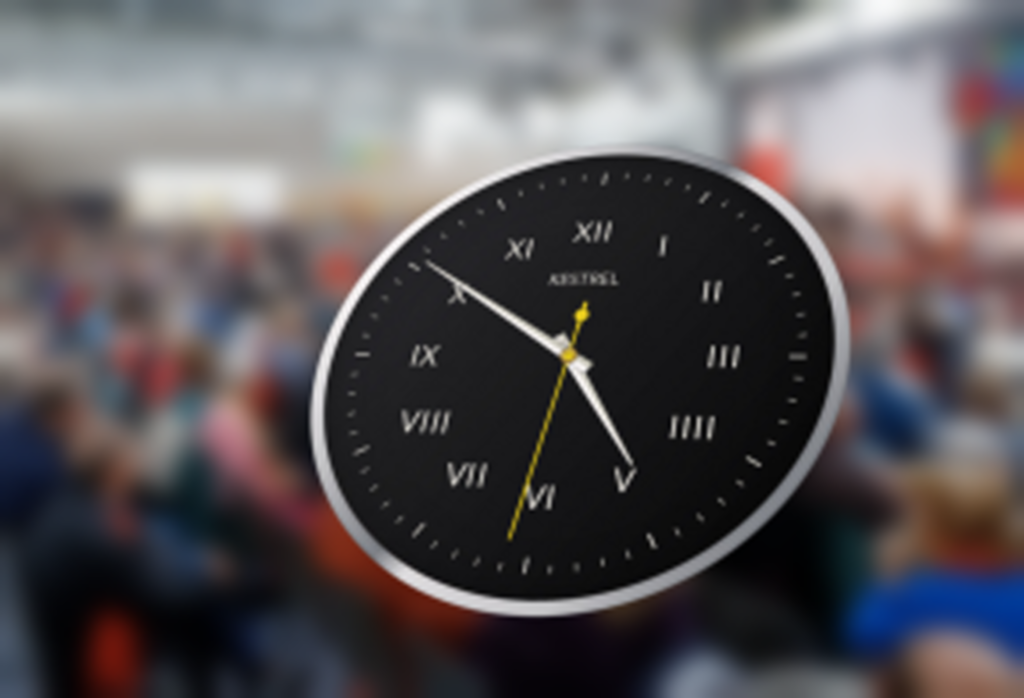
4:50:31
